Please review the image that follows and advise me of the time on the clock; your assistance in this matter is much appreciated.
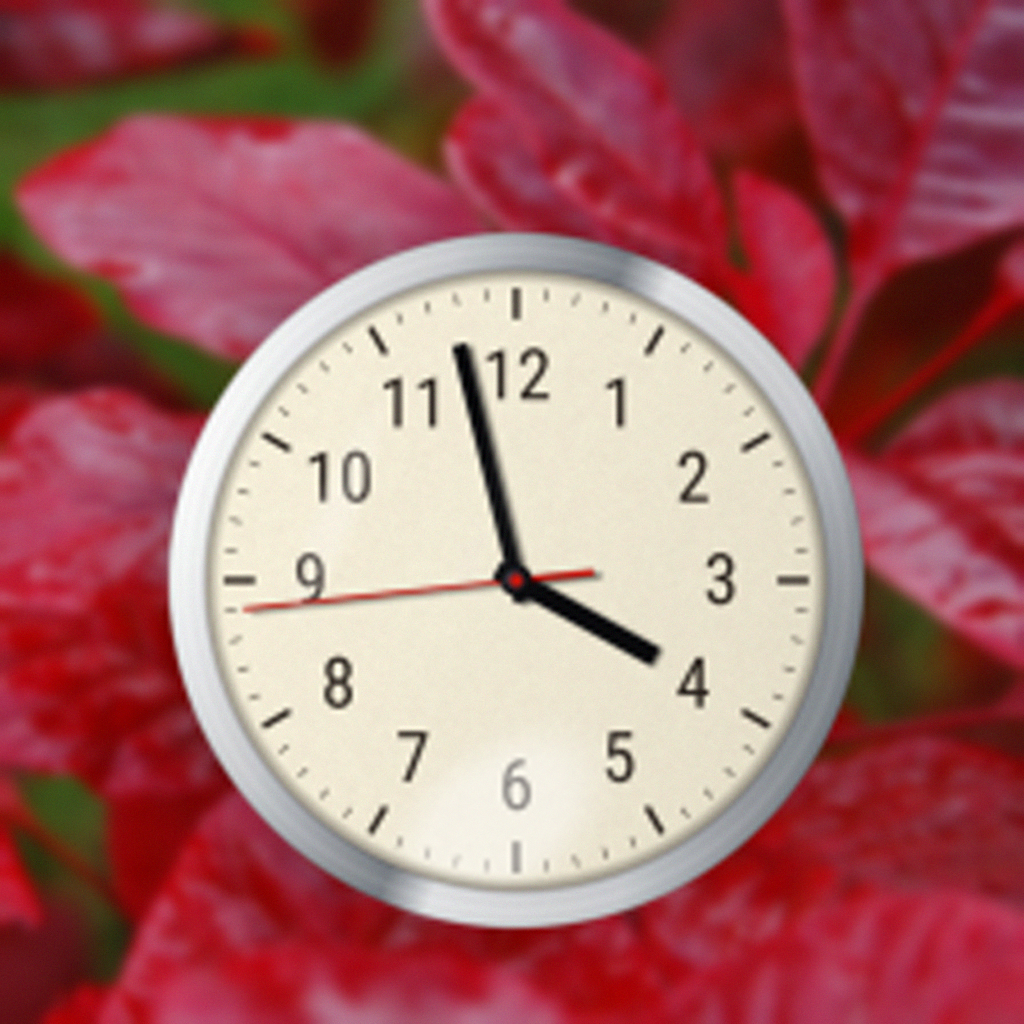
3:57:44
